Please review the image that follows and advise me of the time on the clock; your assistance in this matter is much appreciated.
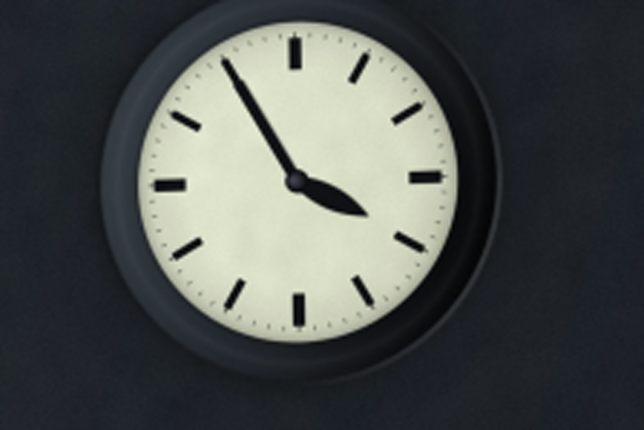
3:55
